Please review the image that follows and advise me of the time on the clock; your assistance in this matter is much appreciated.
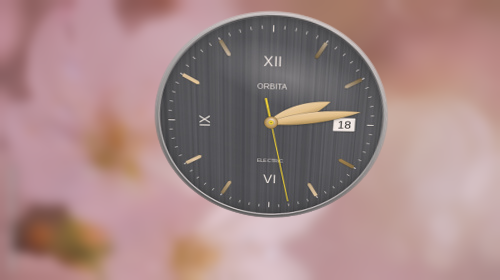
2:13:28
